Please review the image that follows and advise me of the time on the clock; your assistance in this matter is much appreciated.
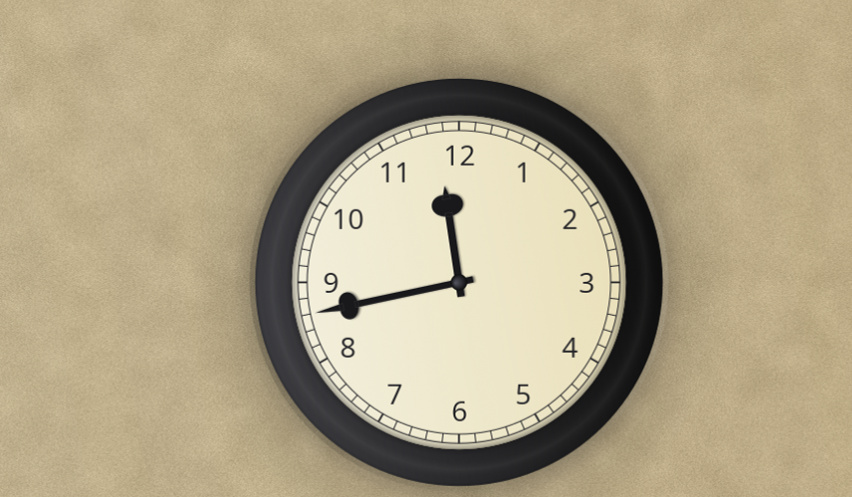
11:43
